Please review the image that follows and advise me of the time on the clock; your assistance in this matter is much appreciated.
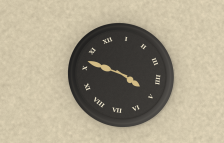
4:52
